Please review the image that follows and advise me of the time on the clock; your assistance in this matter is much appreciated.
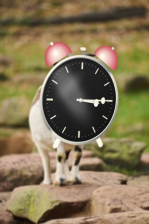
3:15
